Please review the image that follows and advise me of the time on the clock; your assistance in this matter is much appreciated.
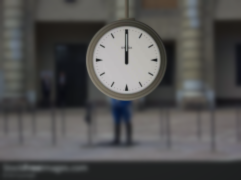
12:00
